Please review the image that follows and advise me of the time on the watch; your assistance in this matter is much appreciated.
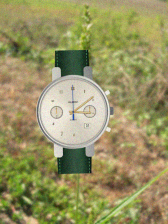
3:09
